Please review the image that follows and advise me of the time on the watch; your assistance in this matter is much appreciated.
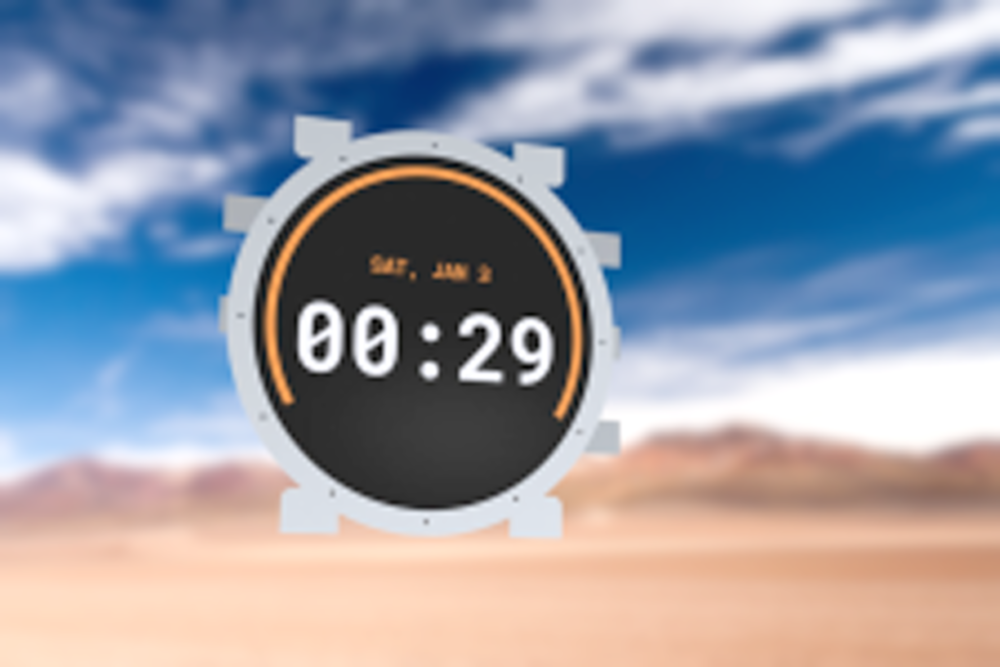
0:29
